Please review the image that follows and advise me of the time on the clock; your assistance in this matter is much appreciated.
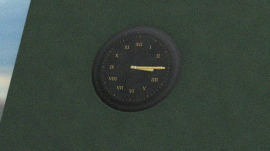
3:15
